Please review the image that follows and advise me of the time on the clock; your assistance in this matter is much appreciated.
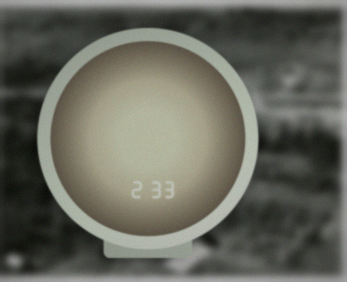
2:33
